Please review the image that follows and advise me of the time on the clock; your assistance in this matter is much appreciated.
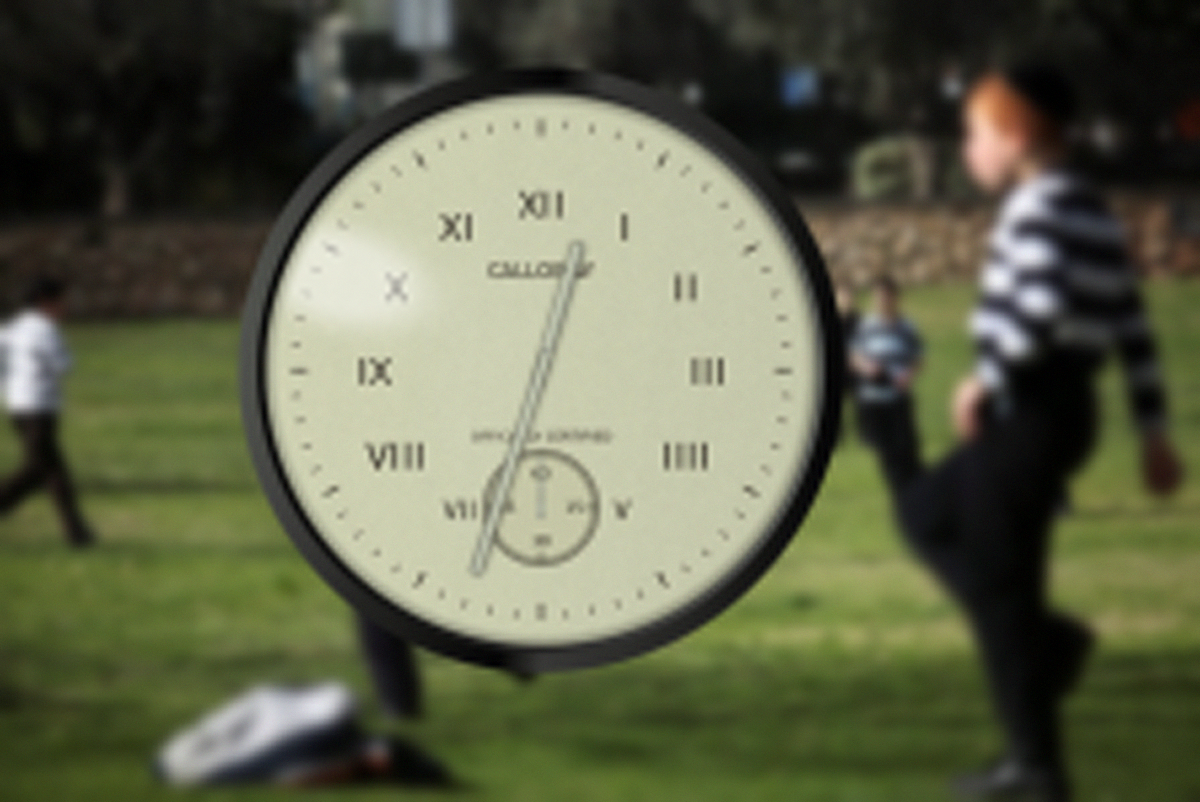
12:33
